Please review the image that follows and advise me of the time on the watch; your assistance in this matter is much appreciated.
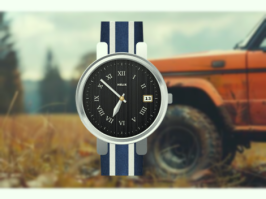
6:52
